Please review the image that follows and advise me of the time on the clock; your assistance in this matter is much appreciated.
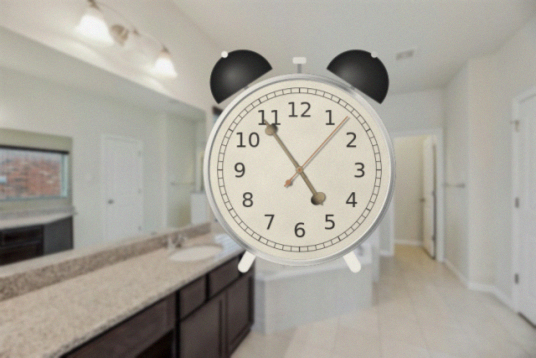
4:54:07
